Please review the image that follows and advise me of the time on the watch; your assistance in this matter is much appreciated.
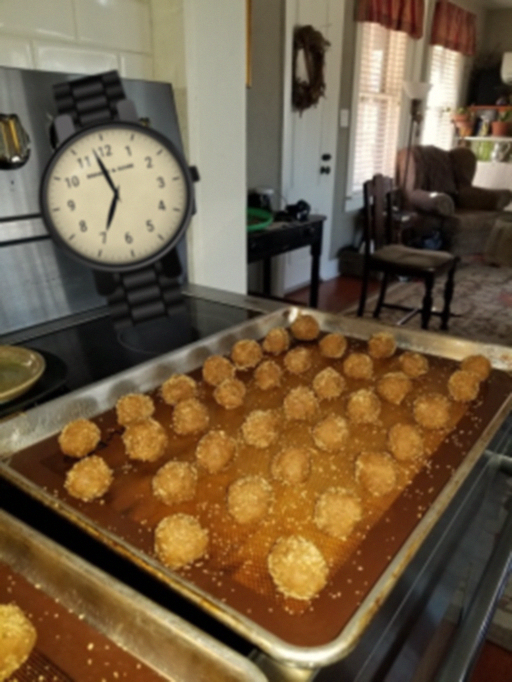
6:58
